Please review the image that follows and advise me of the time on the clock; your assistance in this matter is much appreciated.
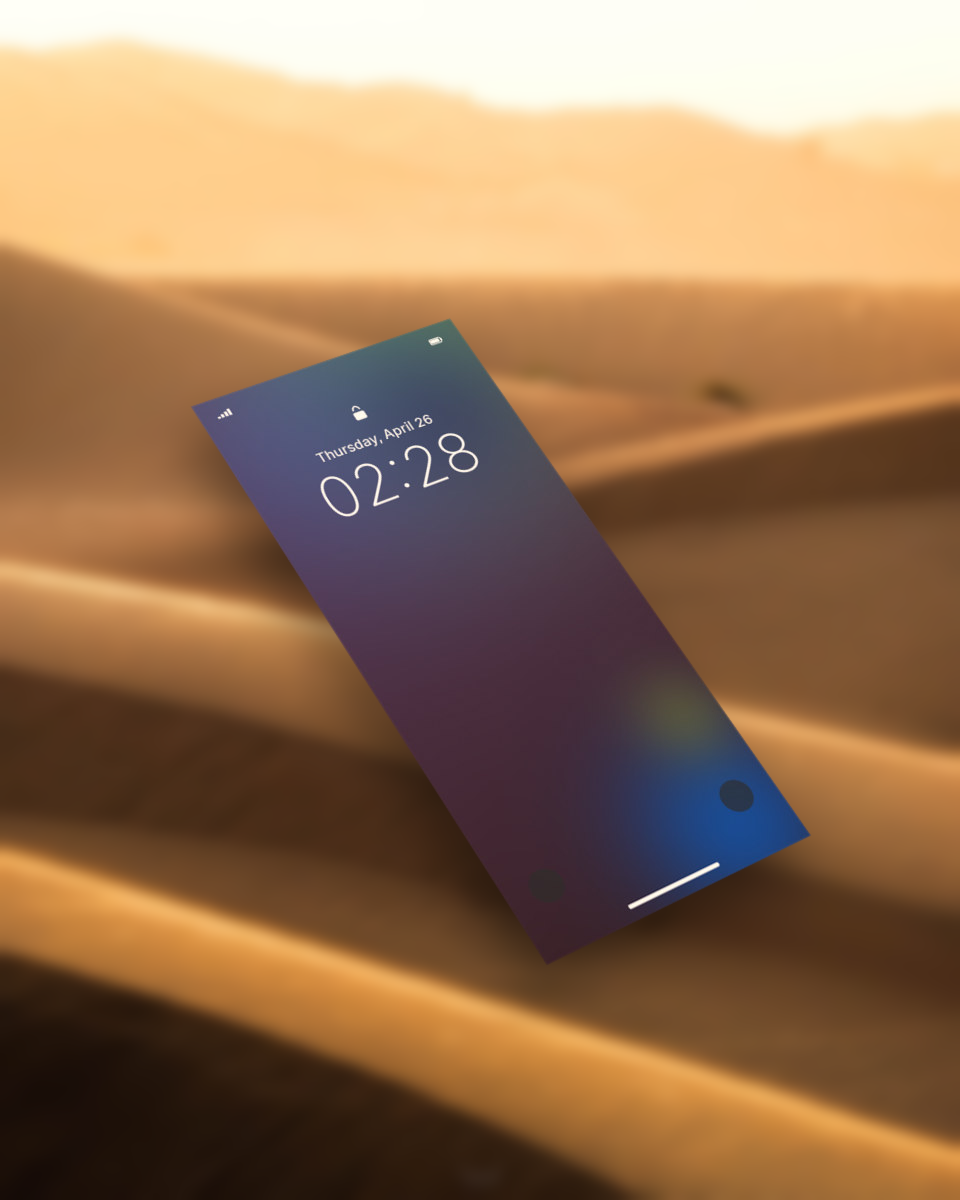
2:28
